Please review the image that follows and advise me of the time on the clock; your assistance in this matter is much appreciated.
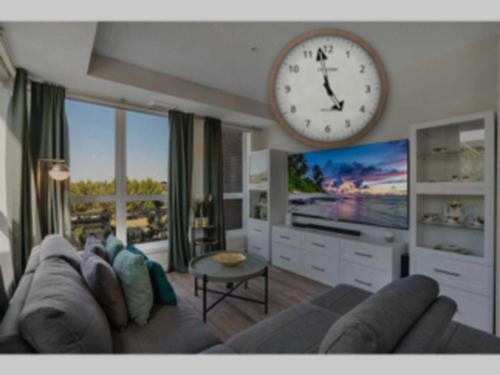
4:58
